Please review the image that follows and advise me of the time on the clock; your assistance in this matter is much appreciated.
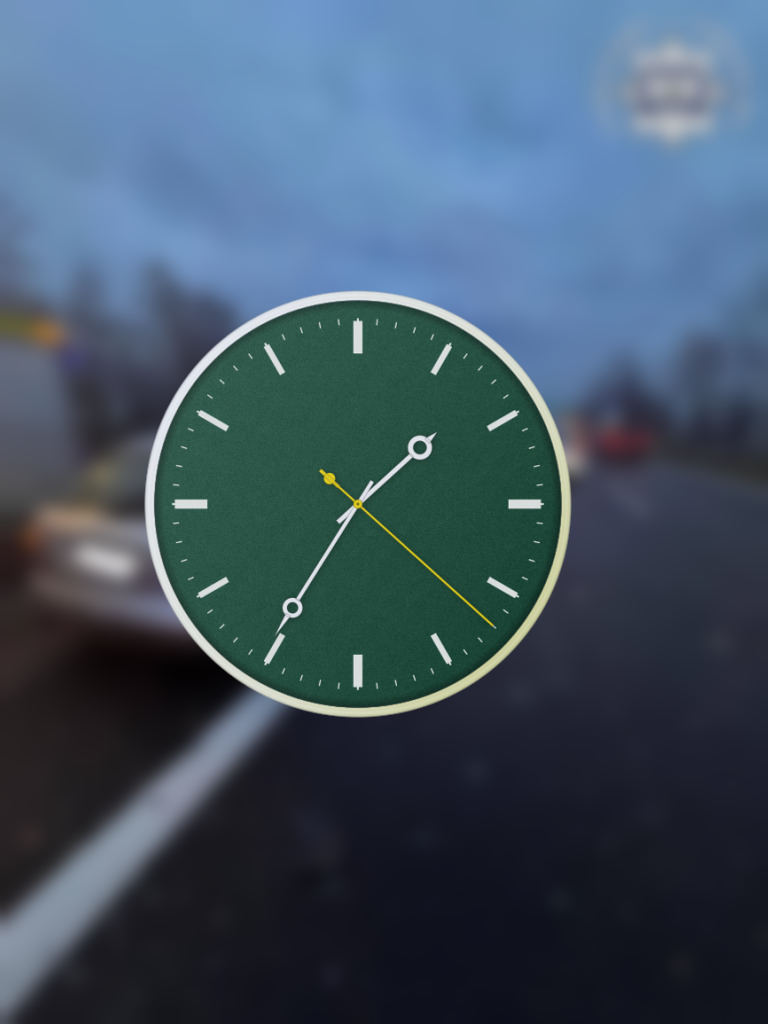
1:35:22
